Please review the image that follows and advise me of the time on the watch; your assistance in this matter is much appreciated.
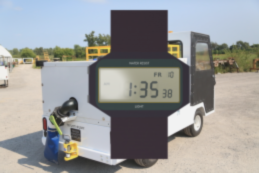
1:35
